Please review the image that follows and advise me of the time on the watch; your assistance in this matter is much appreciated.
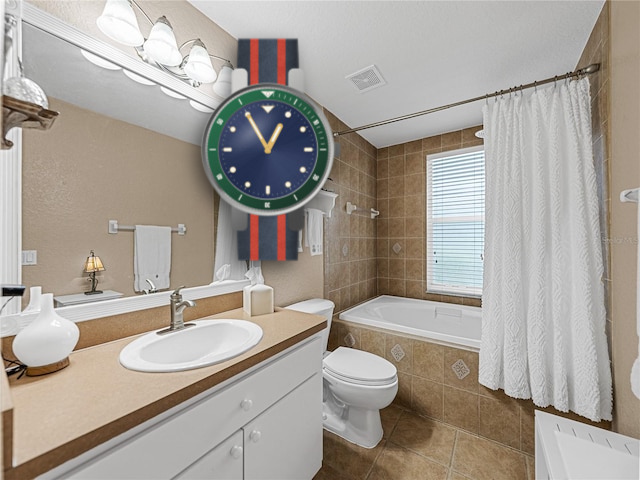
12:55
